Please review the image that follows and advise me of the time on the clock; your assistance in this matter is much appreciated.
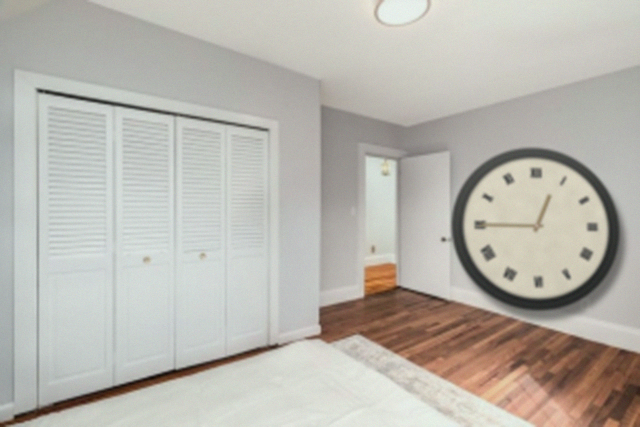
12:45
